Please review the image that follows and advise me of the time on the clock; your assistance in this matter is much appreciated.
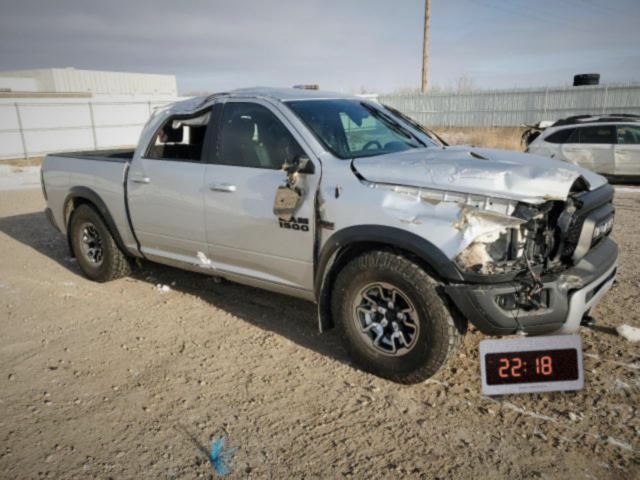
22:18
